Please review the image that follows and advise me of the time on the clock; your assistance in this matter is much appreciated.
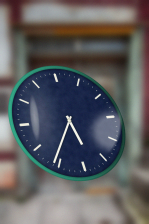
5:36
